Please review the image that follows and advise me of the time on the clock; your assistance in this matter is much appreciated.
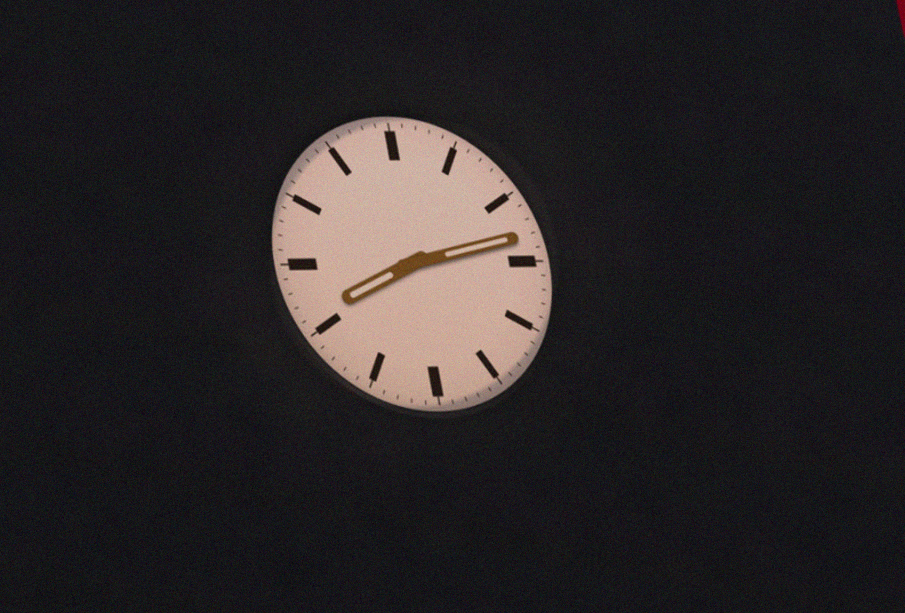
8:13
